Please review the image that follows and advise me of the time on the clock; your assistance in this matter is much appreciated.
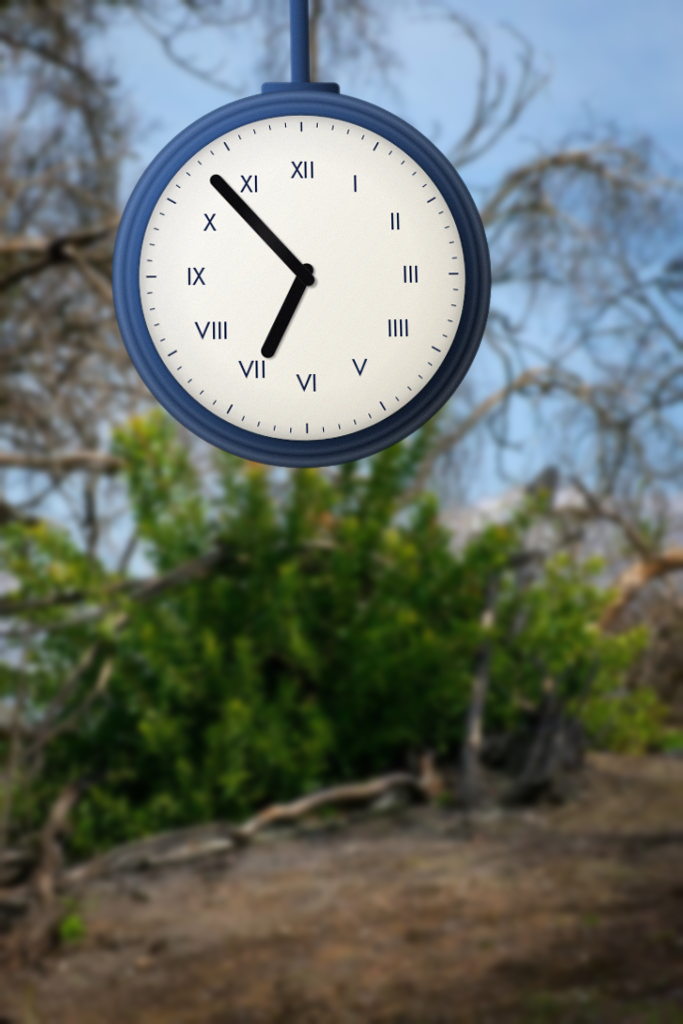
6:53
